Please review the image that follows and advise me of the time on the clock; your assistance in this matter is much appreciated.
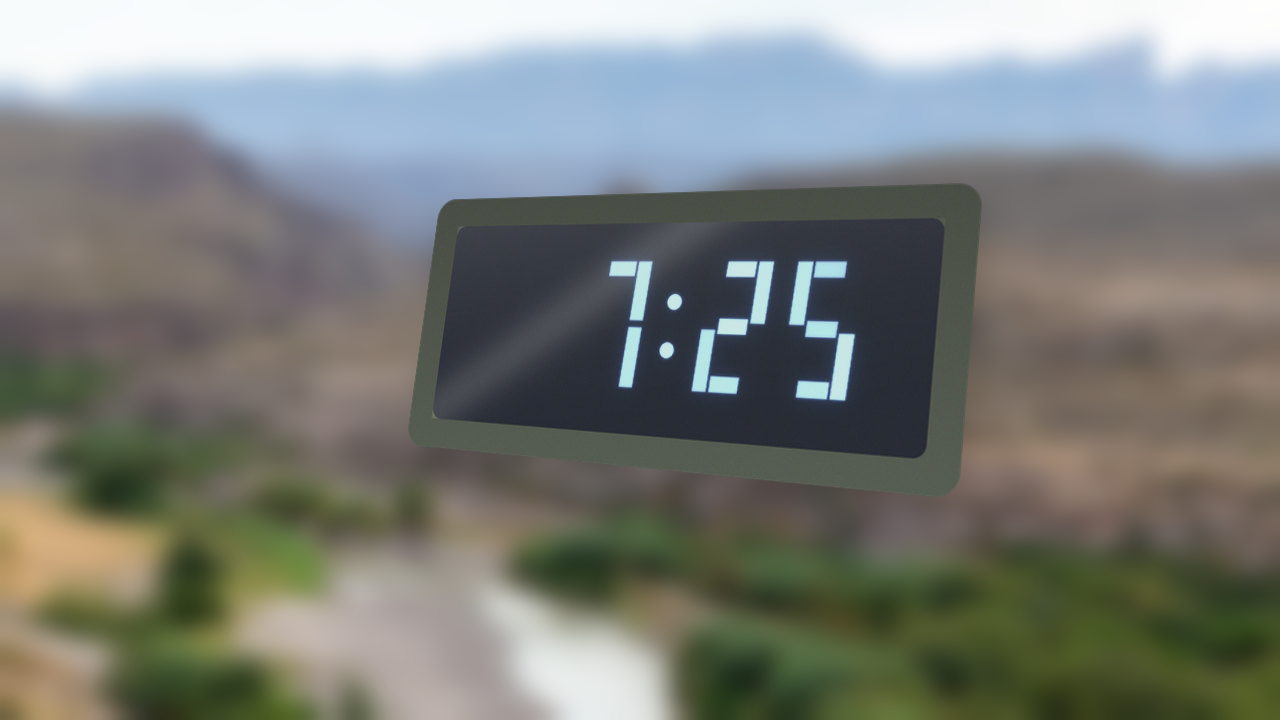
7:25
